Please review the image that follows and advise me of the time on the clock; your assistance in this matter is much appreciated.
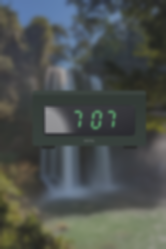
7:07
